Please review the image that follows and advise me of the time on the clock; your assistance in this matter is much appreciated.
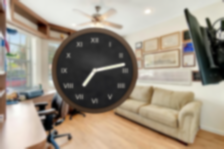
7:13
